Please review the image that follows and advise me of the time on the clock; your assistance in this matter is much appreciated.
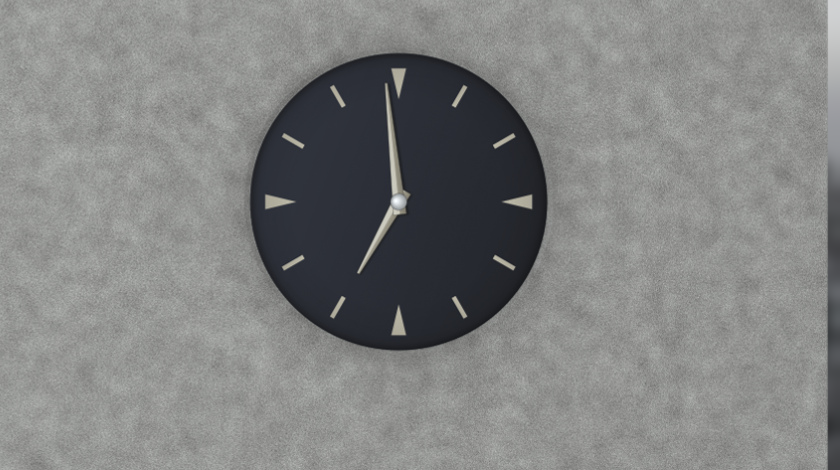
6:59
